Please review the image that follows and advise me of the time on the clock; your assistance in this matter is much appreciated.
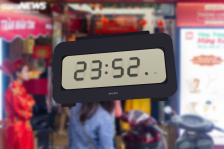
23:52
